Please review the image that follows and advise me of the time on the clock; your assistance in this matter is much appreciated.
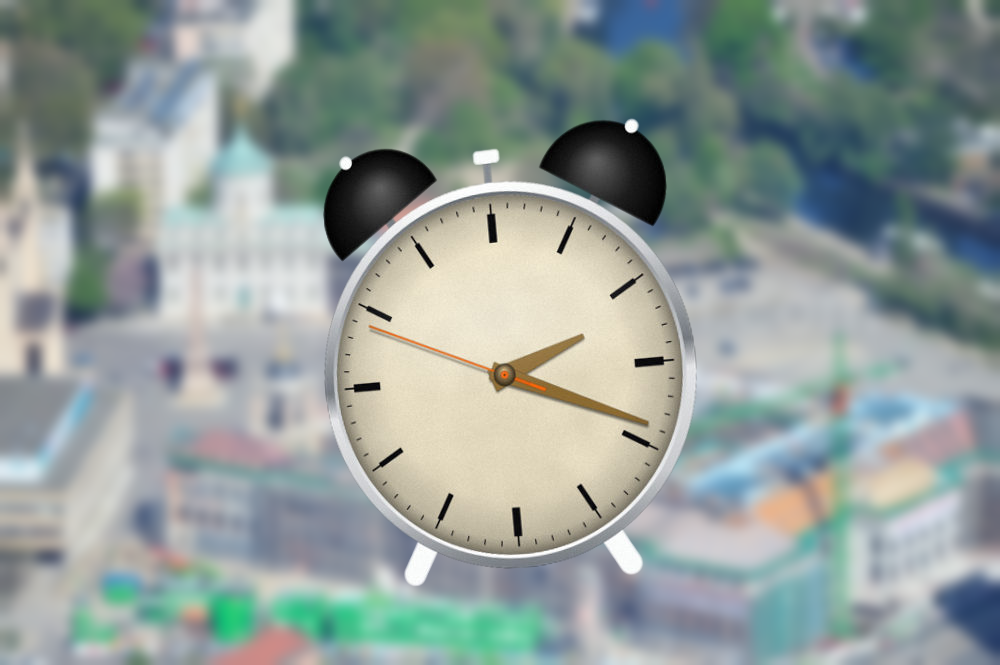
2:18:49
